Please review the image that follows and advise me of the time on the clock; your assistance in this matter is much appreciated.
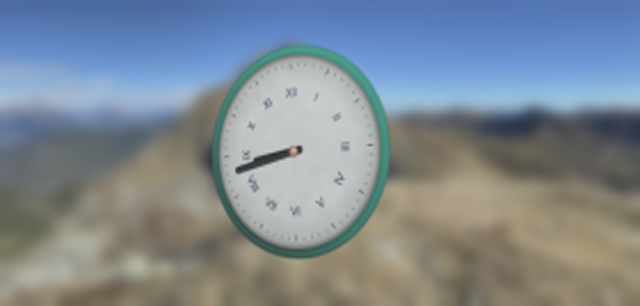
8:43
